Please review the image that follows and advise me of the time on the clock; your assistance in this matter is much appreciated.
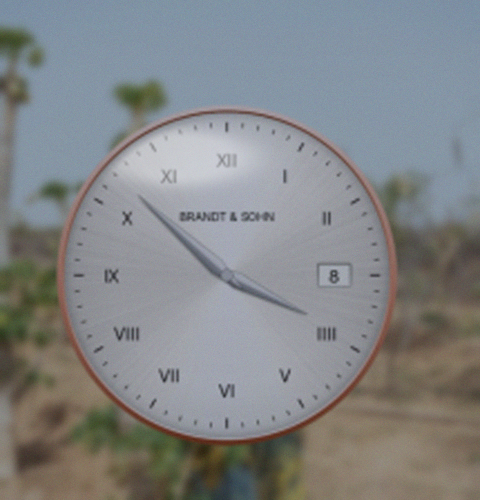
3:52
